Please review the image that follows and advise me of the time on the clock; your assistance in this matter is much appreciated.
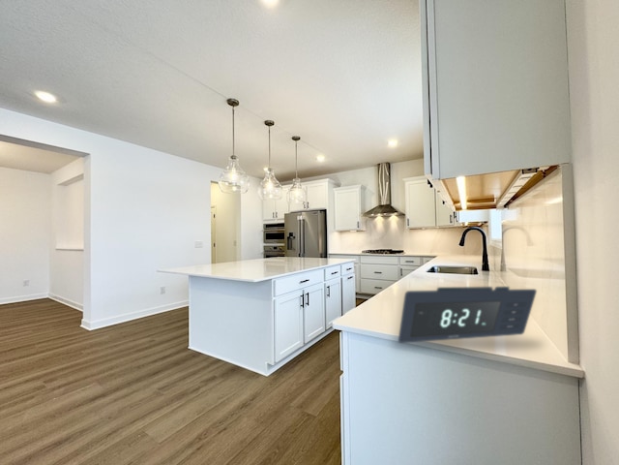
8:21
